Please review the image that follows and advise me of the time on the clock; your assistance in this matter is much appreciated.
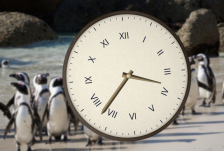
3:37
